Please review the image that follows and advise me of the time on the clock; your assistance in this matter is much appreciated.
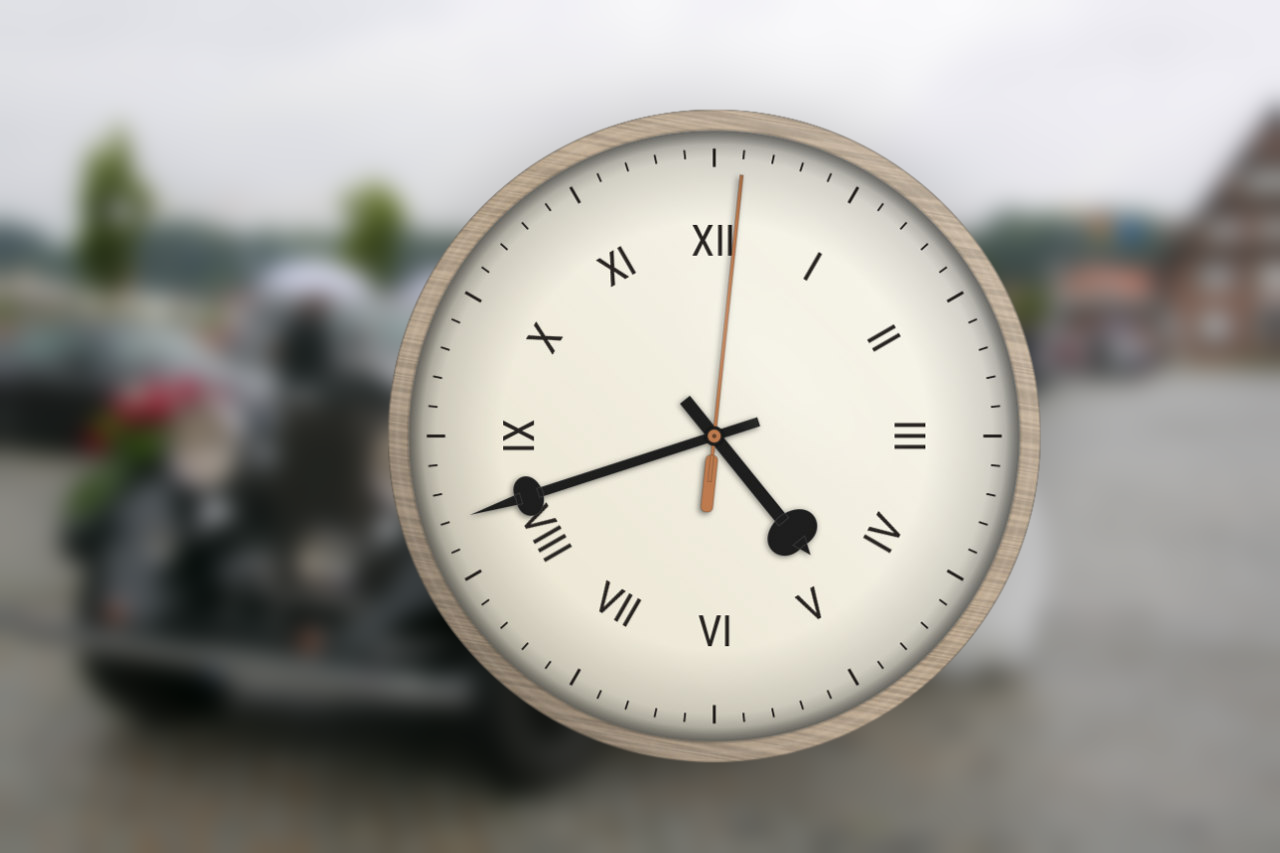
4:42:01
